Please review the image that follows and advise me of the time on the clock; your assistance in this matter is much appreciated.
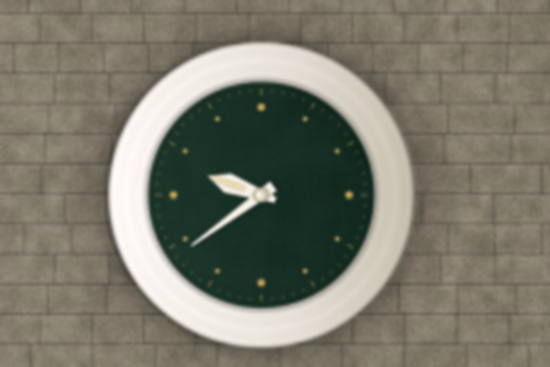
9:39
